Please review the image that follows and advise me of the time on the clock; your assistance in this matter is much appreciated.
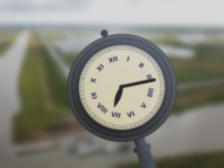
7:16
